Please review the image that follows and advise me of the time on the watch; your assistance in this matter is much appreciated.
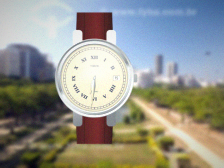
6:31
